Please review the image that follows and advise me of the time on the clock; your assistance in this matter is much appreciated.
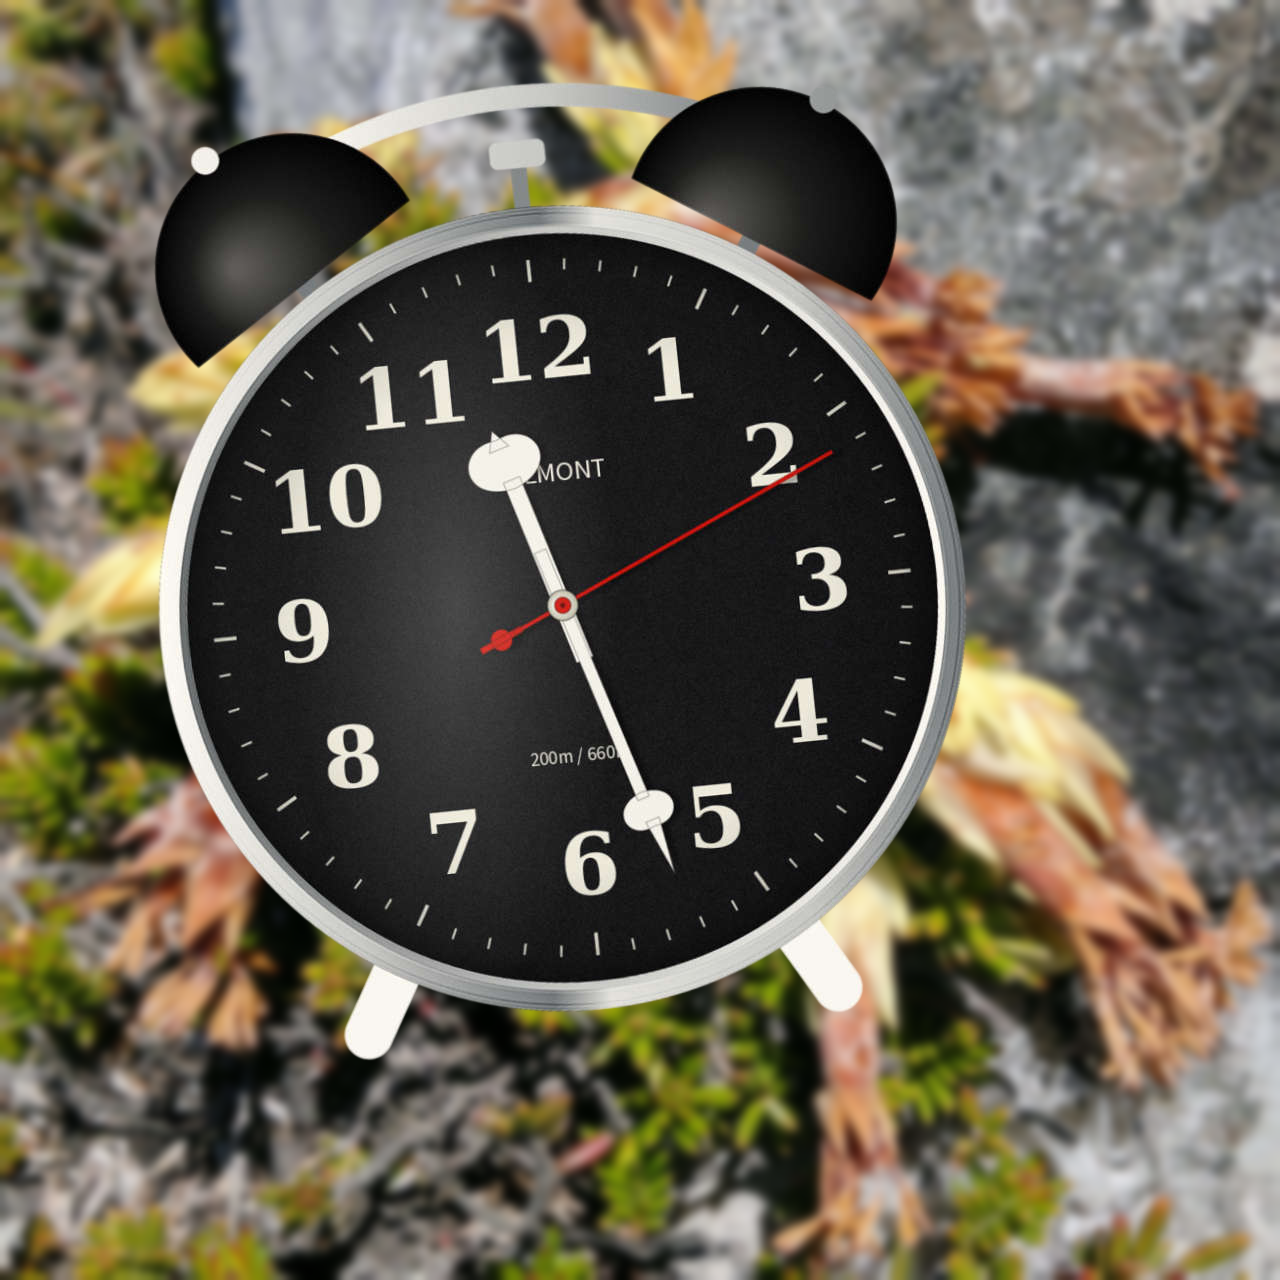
11:27:11
